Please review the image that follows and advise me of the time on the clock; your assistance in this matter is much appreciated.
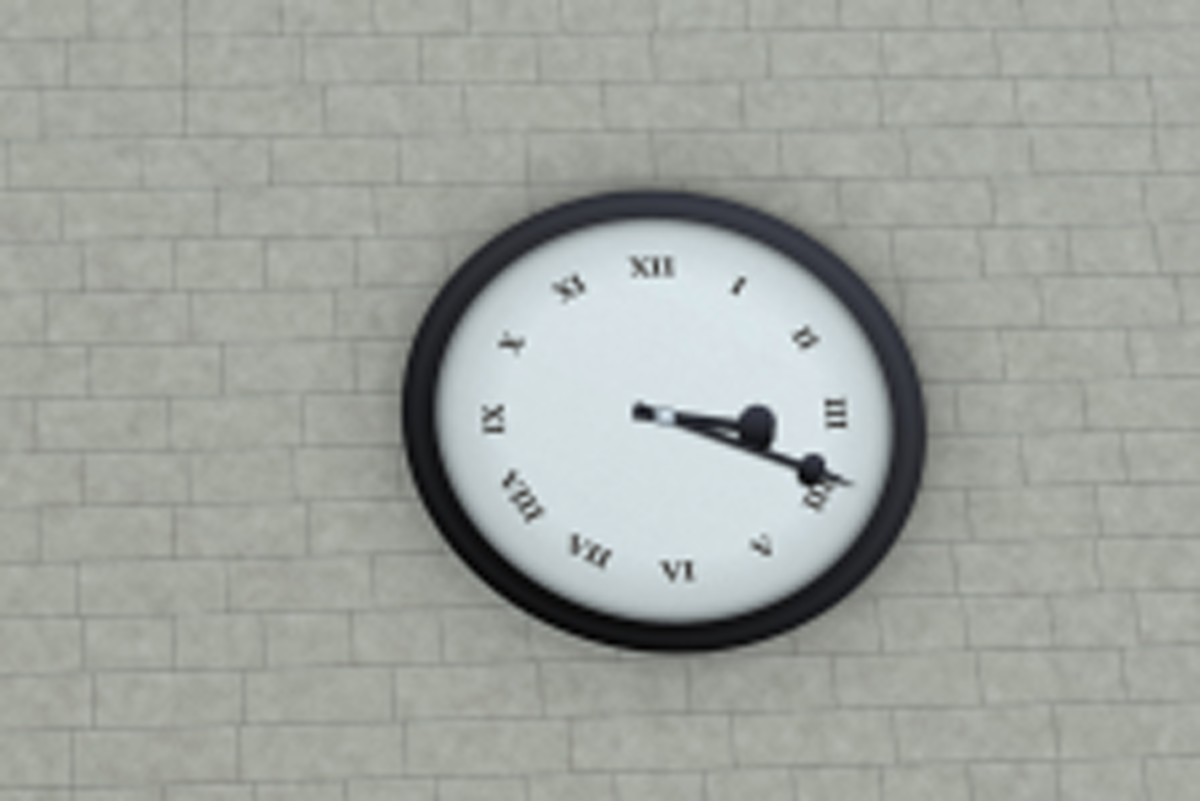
3:19
